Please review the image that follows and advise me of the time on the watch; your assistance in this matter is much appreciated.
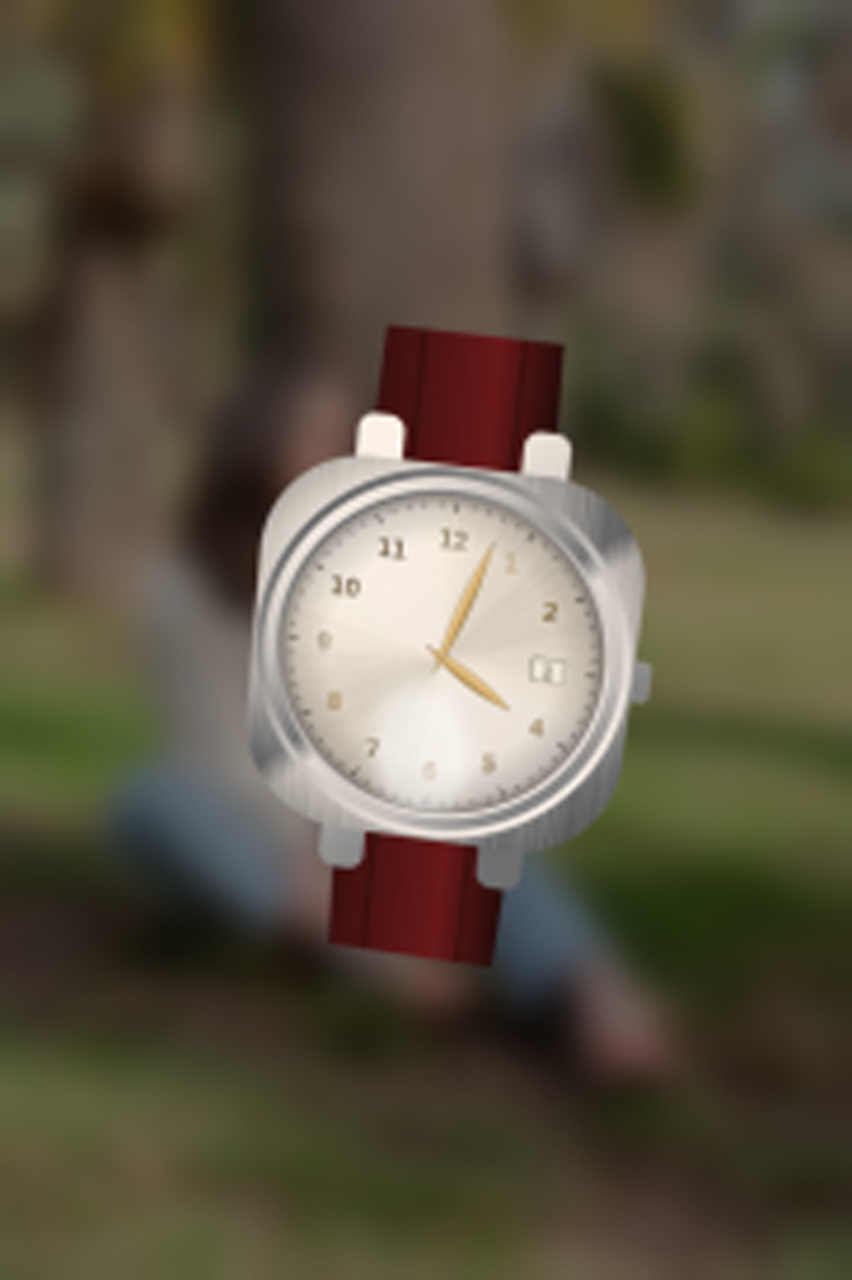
4:03
